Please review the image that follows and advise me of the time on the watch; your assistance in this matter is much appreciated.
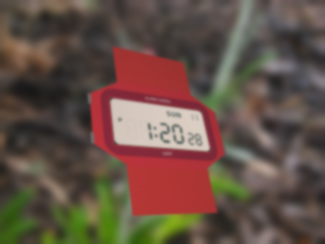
1:20:28
